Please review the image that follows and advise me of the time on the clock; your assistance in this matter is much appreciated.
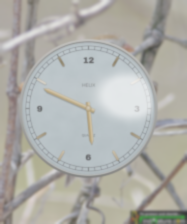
5:49
